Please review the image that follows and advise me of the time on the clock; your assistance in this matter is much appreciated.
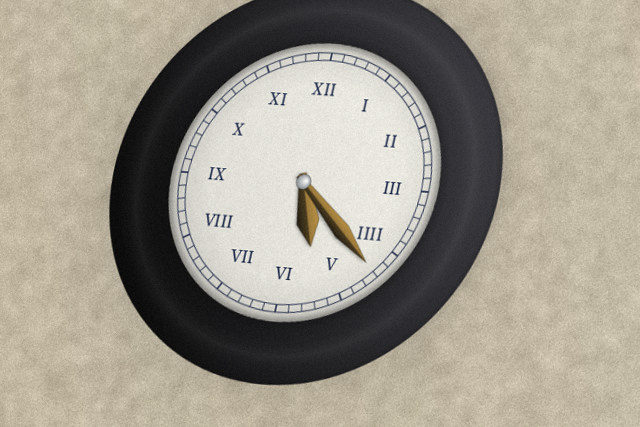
5:22
